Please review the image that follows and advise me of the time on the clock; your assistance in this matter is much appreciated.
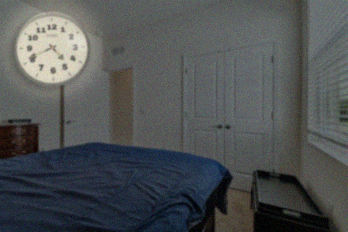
4:41
